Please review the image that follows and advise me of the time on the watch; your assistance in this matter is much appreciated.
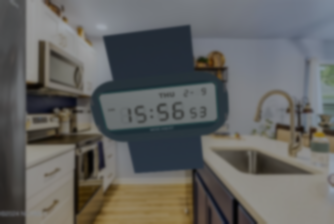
15:56:53
